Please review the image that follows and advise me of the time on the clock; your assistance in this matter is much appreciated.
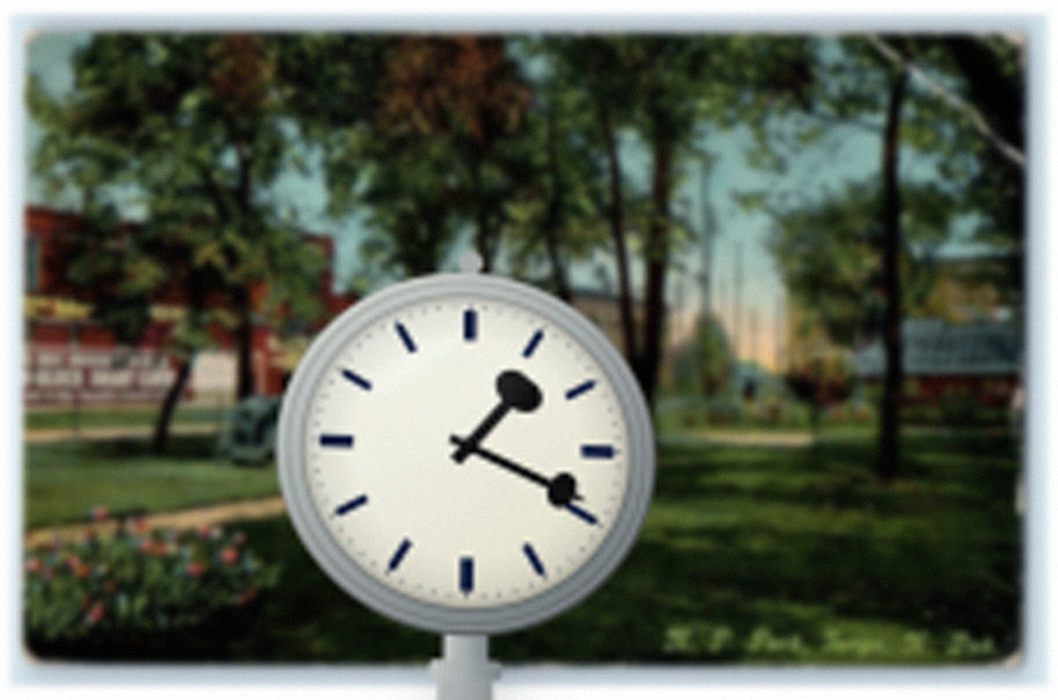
1:19
